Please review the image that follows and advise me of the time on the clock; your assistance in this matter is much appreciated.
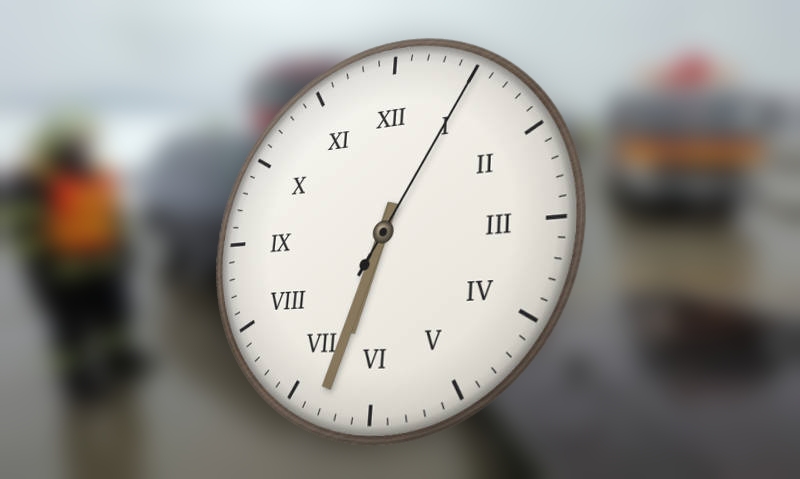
6:33:05
